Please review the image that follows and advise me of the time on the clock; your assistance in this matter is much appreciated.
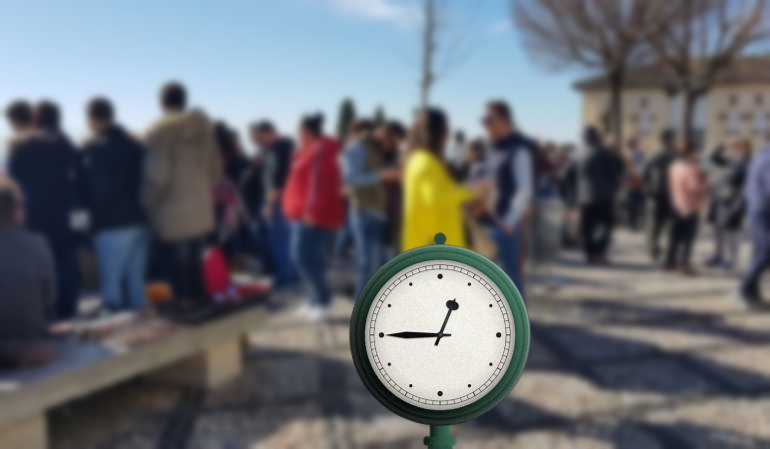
12:45
